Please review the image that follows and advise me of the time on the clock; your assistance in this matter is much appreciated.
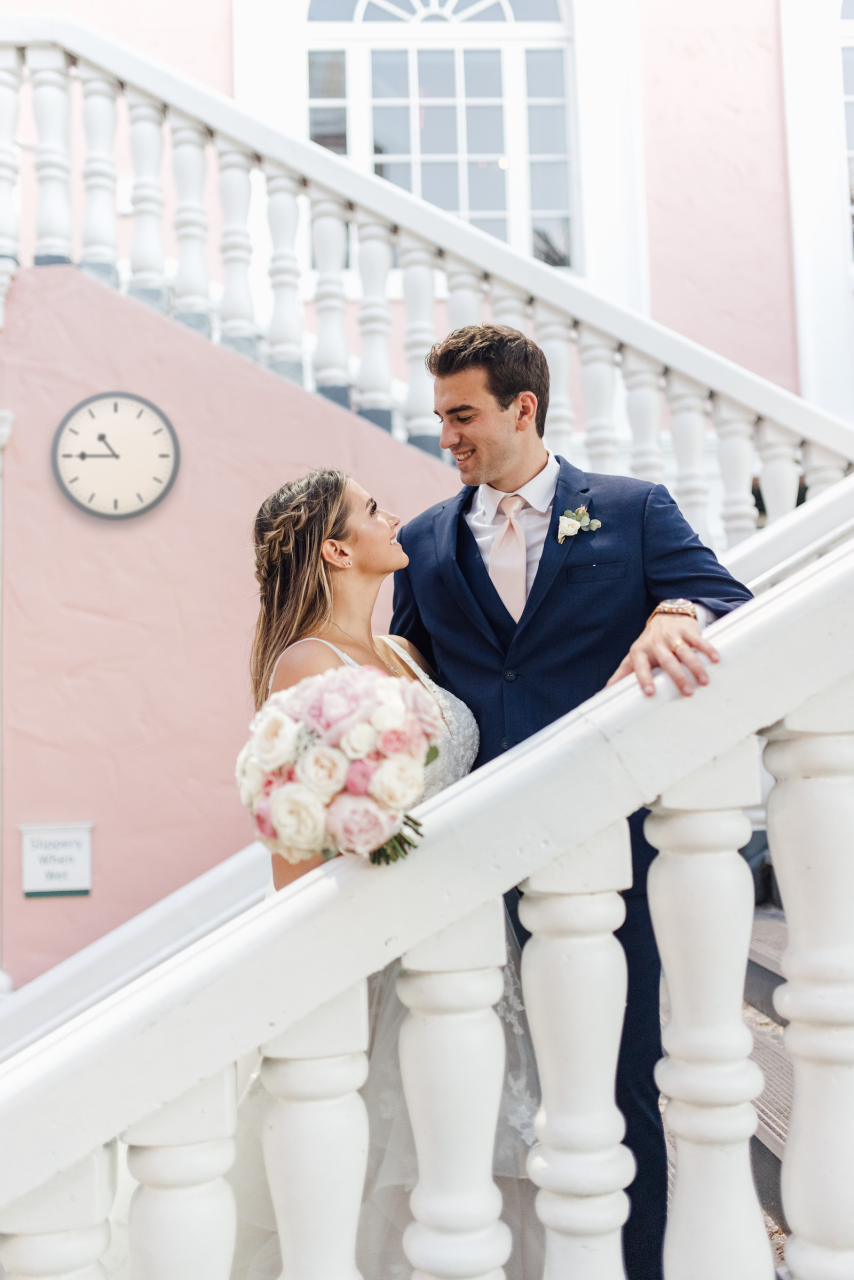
10:45
